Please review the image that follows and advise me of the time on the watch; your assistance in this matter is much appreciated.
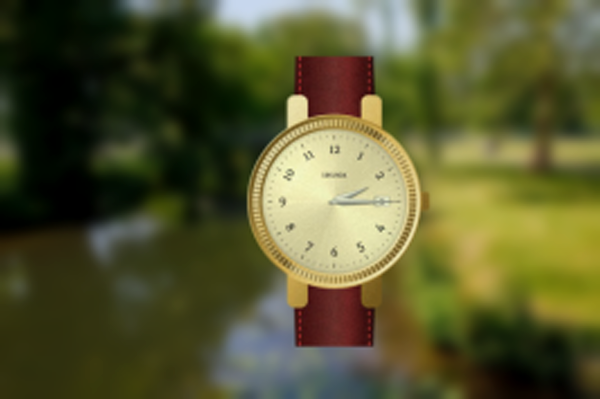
2:15
